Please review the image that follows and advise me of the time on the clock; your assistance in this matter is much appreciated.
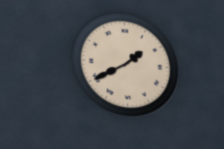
1:40
